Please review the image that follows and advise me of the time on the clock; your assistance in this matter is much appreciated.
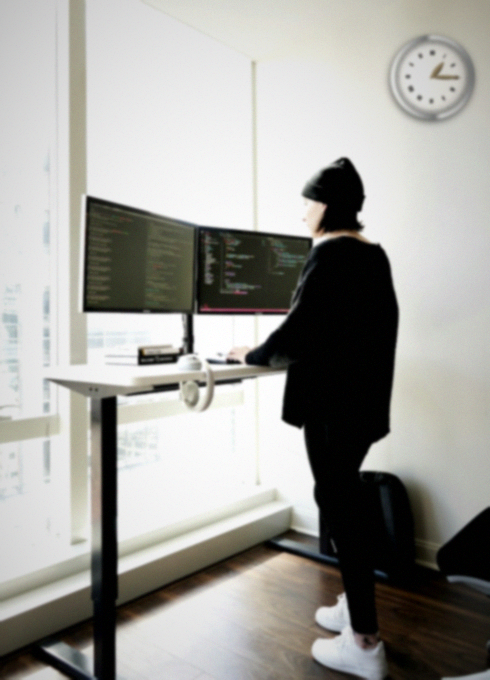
1:15
